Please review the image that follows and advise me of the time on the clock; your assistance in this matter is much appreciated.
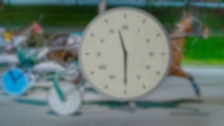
11:30
